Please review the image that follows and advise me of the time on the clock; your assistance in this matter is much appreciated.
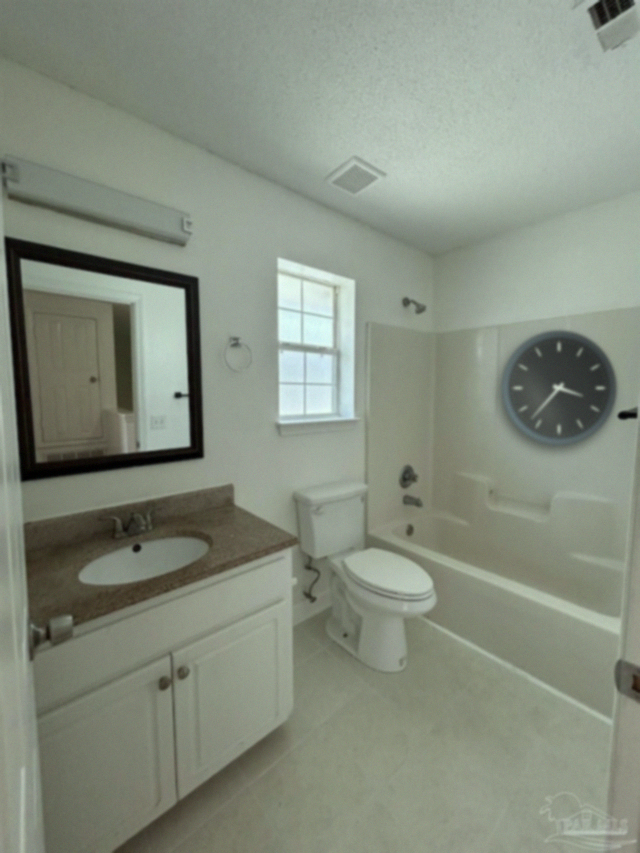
3:37
